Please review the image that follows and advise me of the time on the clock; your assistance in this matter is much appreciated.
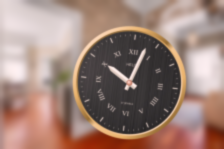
10:03
